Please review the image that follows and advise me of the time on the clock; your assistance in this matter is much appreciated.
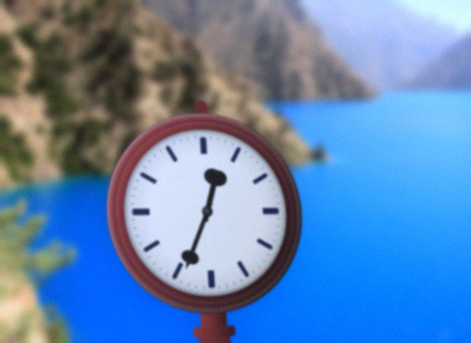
12:34
